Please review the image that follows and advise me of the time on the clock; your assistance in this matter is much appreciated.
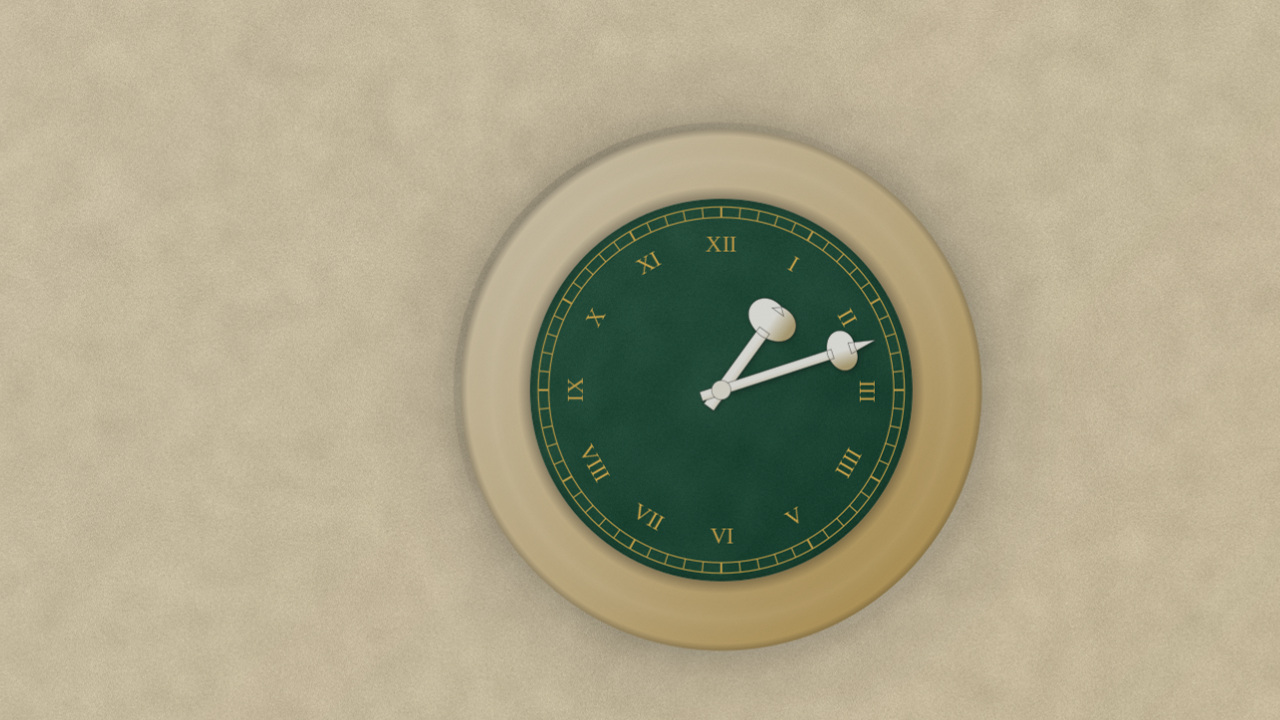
1:12
